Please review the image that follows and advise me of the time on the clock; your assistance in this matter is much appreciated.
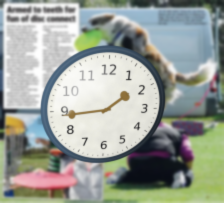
1:44
